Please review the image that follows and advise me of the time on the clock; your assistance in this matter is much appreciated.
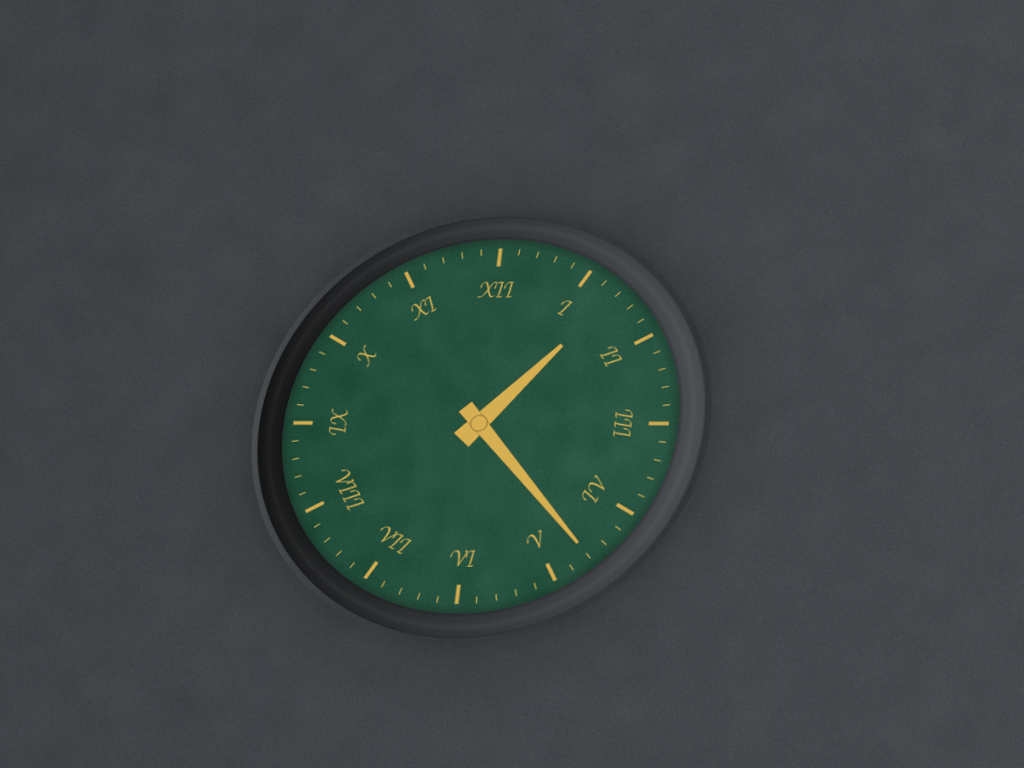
1:23
